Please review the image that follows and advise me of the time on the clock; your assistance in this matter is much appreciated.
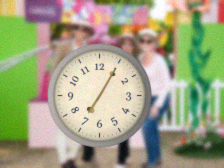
7:05
